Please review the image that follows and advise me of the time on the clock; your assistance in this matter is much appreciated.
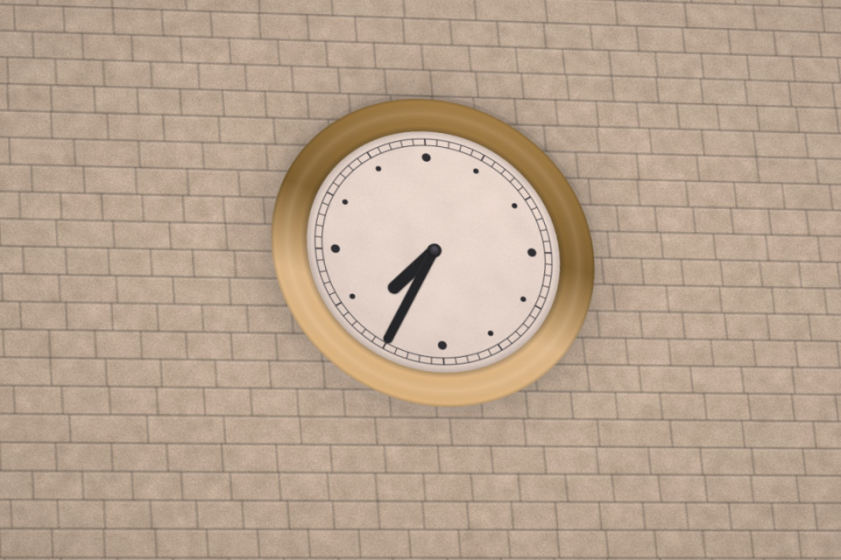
7:35
